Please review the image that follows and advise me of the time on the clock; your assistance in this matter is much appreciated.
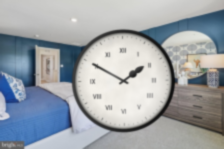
1:50
